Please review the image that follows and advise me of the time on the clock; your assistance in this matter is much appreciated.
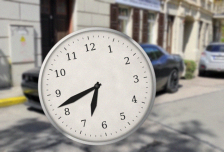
6:42
